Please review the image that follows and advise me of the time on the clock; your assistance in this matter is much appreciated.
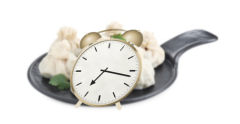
7:17
